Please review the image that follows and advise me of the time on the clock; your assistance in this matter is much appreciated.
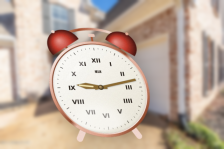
9:13
